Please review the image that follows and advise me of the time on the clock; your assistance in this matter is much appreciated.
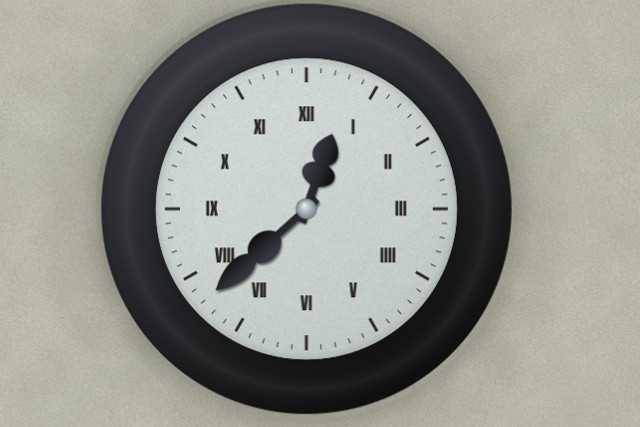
12:38
